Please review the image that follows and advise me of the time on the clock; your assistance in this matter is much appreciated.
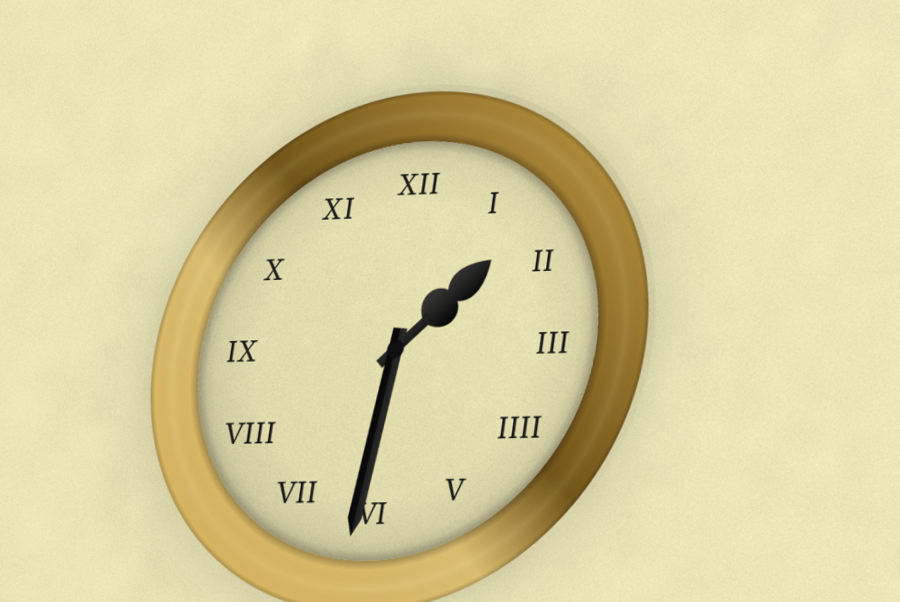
1:31
